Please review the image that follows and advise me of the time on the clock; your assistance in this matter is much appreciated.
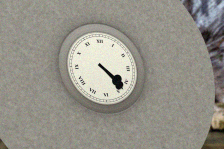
4:23
